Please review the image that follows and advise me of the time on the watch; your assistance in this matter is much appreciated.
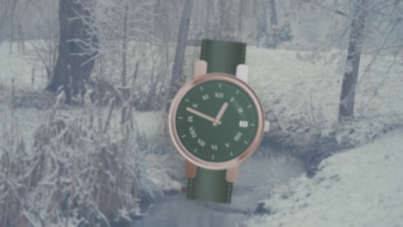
12:48
